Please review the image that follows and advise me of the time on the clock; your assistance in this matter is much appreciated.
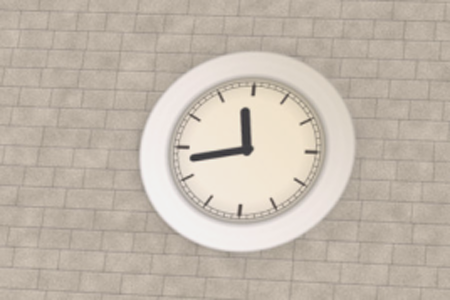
11:43
